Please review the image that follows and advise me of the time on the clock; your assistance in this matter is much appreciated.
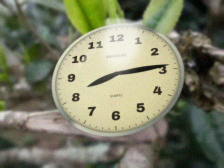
8:14
